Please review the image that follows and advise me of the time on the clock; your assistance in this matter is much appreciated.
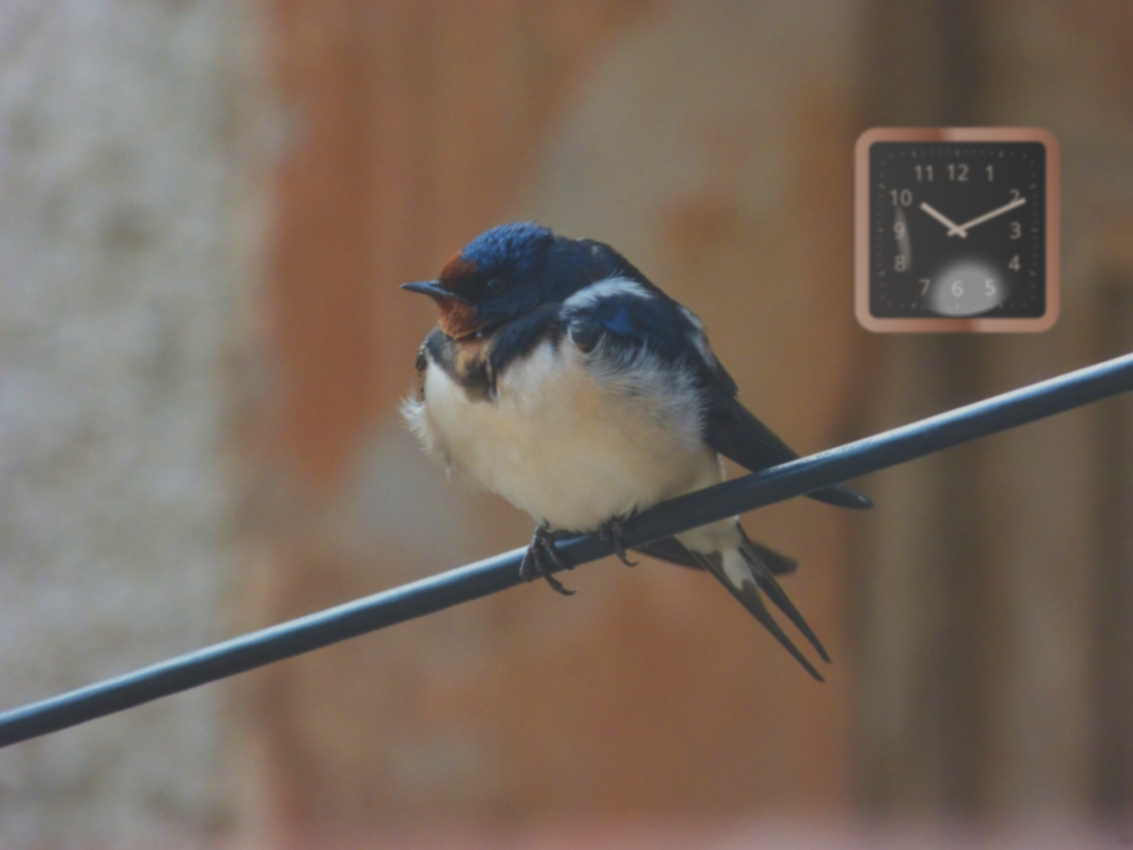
10:11
